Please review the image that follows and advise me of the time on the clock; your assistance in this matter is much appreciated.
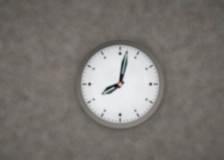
8:02
